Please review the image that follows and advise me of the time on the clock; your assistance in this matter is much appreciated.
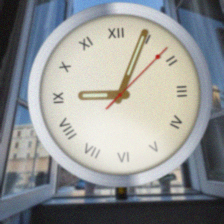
9:04:08
